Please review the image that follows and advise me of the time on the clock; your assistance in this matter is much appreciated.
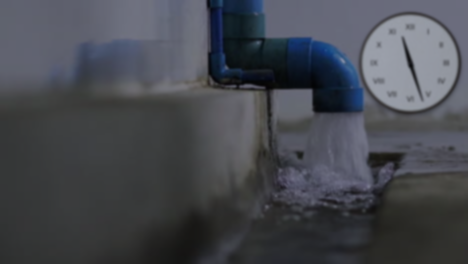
11:27
